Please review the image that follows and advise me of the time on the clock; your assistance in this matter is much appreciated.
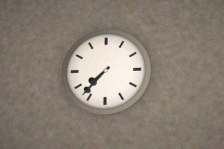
7:37
